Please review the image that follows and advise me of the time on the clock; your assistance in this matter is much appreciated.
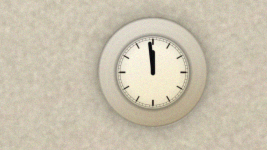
11:59
